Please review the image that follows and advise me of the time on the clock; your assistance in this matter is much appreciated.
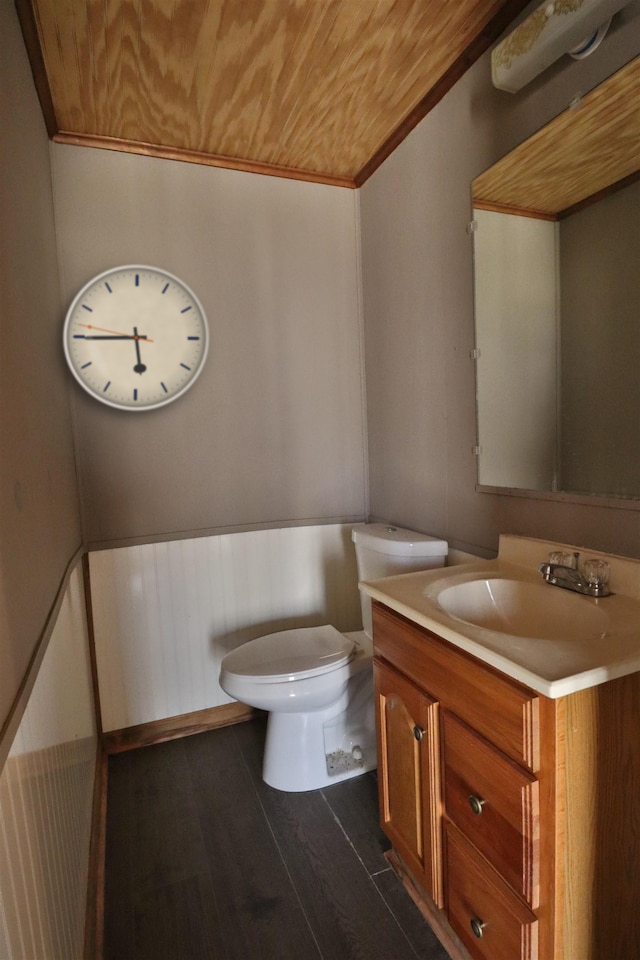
5:44:47
